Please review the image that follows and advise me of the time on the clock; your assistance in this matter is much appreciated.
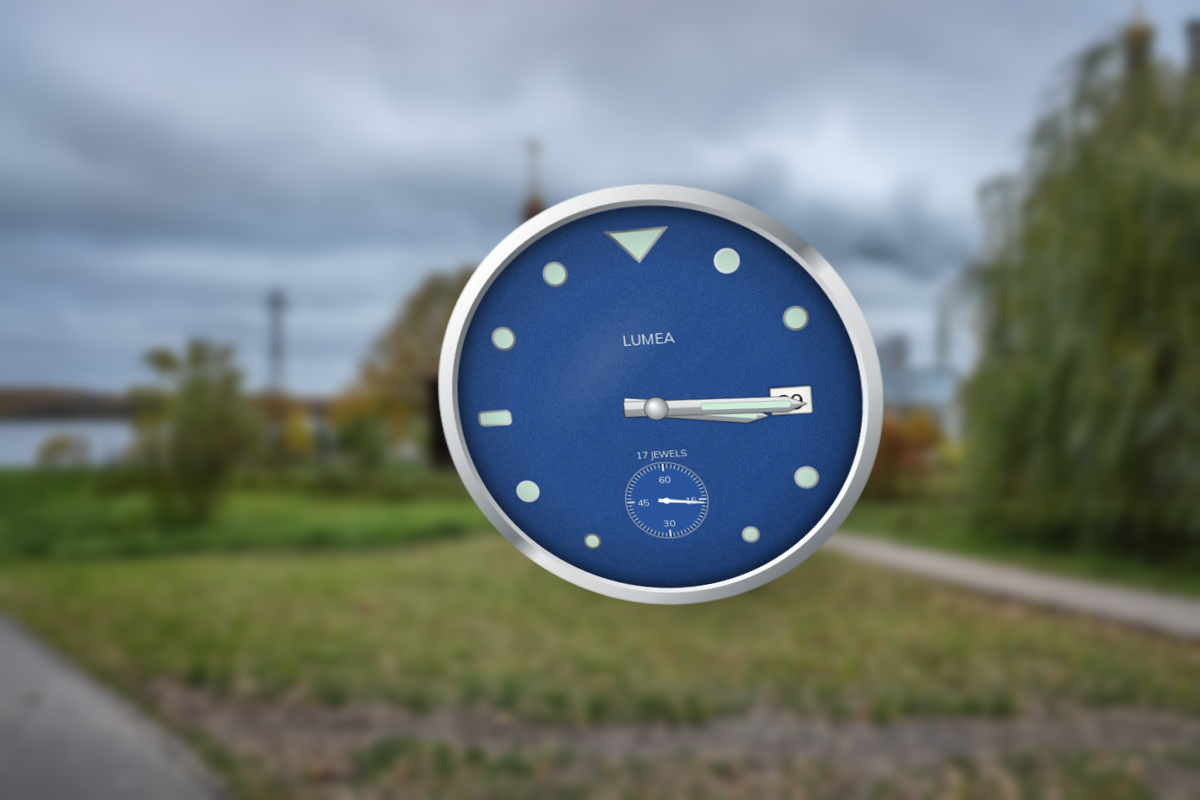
3:15:16
